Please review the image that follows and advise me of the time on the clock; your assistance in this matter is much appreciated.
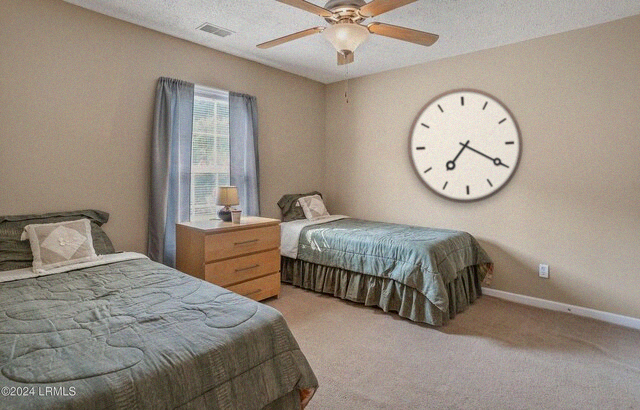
7:20
